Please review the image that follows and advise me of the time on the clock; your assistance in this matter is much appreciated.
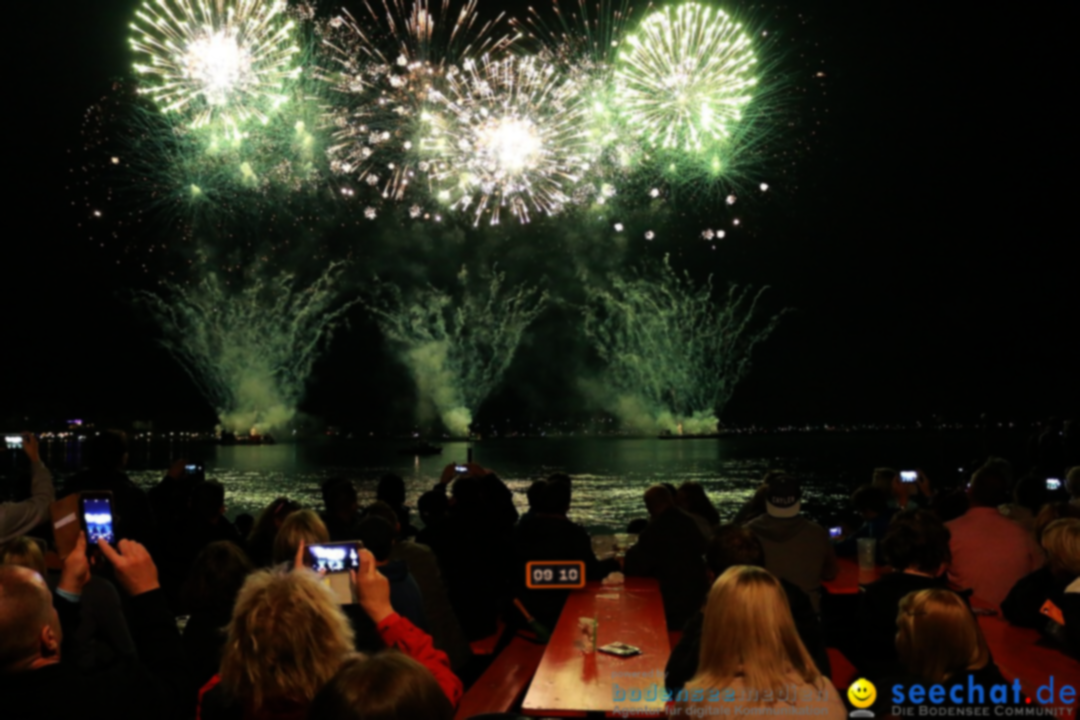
9:10
